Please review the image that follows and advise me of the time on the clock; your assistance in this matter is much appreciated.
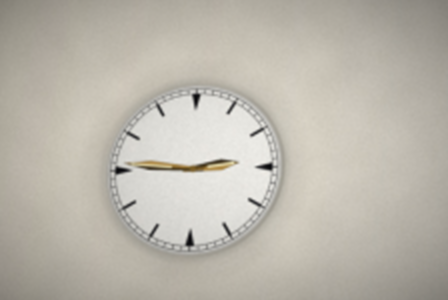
2:46
